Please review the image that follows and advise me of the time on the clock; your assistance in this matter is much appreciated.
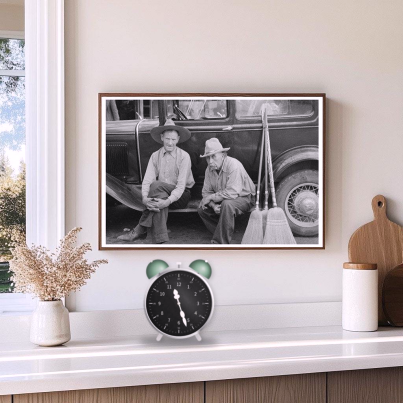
11:27
